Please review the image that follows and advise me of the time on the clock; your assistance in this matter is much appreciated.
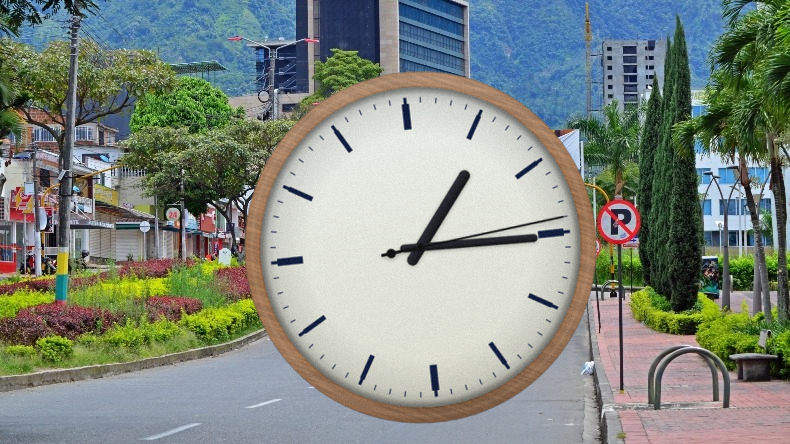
1:15:14
